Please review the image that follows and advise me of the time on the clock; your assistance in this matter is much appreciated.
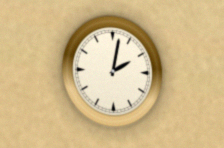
2:02
